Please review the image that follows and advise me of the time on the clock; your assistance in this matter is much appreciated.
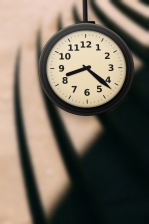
8:22
